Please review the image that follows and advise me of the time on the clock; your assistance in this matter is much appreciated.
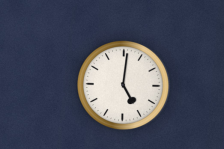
5:01
